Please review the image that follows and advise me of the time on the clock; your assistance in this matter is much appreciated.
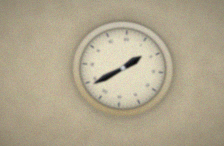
1:39
